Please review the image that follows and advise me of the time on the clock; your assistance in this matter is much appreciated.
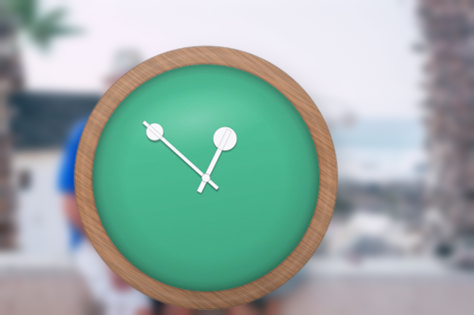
12:52
